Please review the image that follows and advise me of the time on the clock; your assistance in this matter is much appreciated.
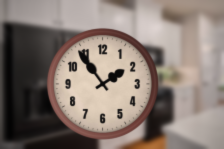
1:54
